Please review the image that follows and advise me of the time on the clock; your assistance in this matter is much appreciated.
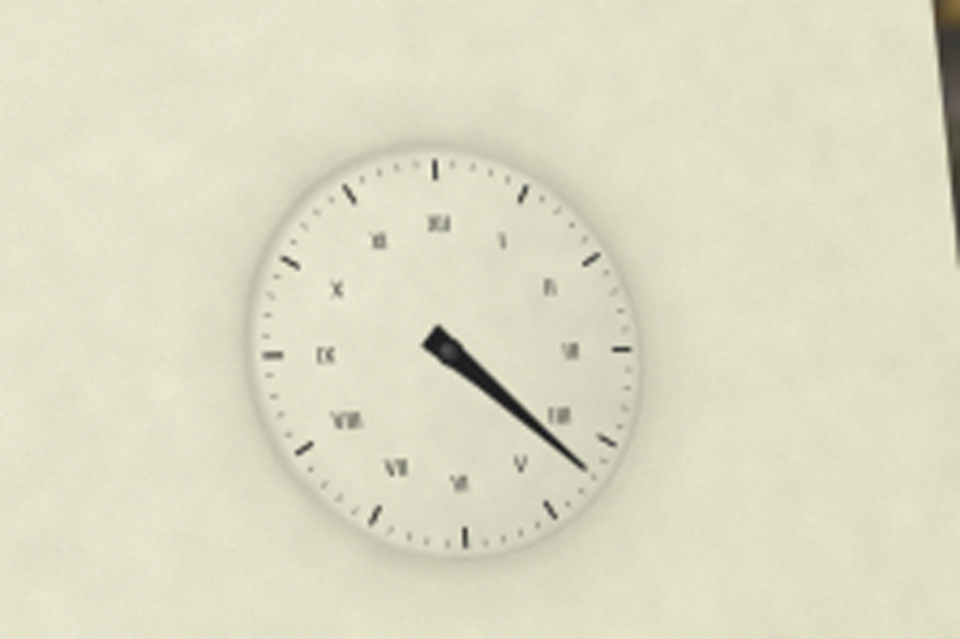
4:22
